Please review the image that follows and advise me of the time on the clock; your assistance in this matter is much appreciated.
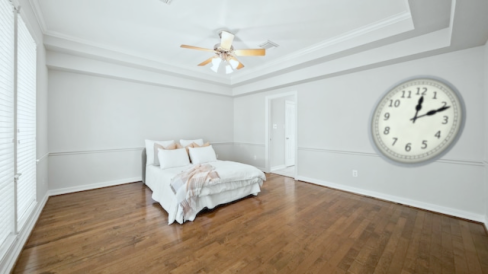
12:11
